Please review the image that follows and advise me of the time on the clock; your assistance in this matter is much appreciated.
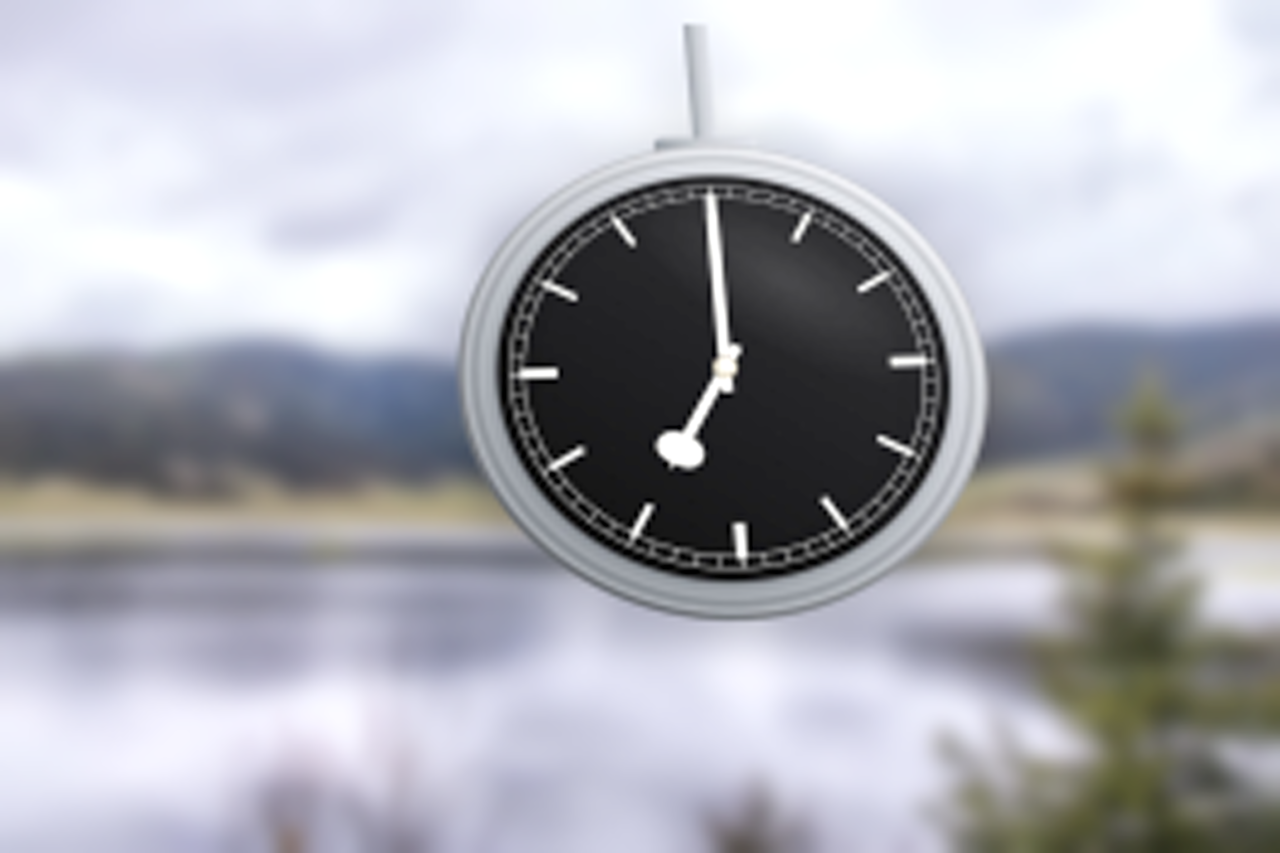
7:00
